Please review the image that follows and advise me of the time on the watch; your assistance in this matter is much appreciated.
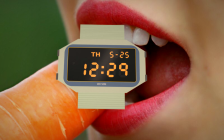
12:29
